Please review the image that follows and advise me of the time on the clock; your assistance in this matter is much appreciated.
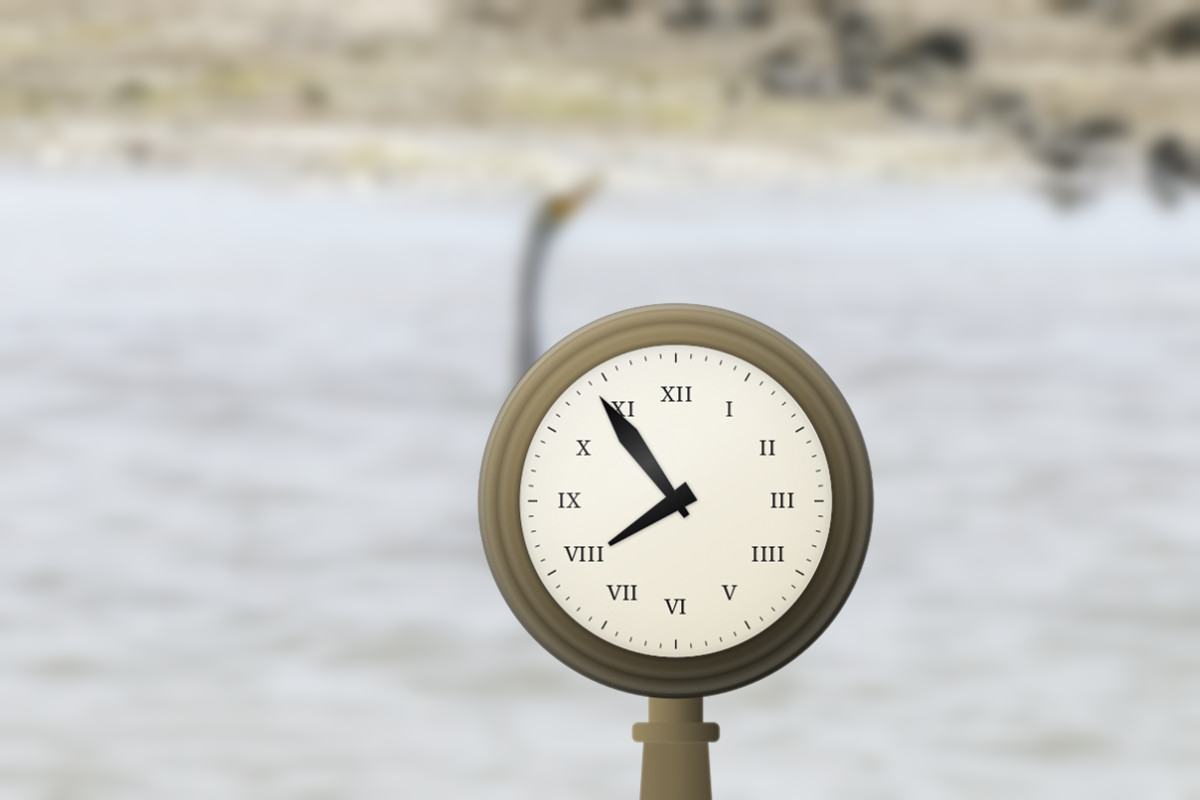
7:54
